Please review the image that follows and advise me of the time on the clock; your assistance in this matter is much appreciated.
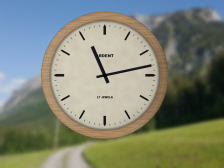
11:13
